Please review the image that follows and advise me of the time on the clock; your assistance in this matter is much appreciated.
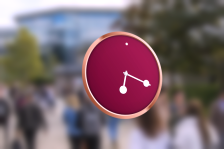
6:18
